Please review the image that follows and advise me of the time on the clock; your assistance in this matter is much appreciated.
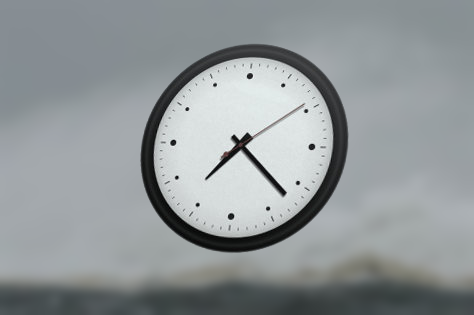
7:22:09
